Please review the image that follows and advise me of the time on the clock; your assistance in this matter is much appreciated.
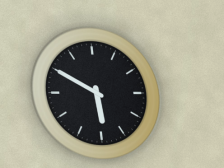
5:50
